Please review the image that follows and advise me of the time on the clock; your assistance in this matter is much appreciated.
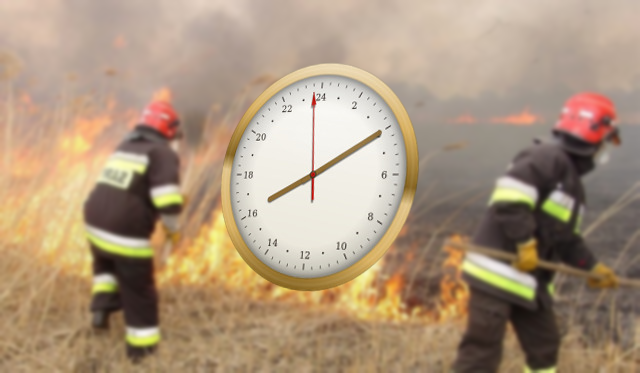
16:09:59
